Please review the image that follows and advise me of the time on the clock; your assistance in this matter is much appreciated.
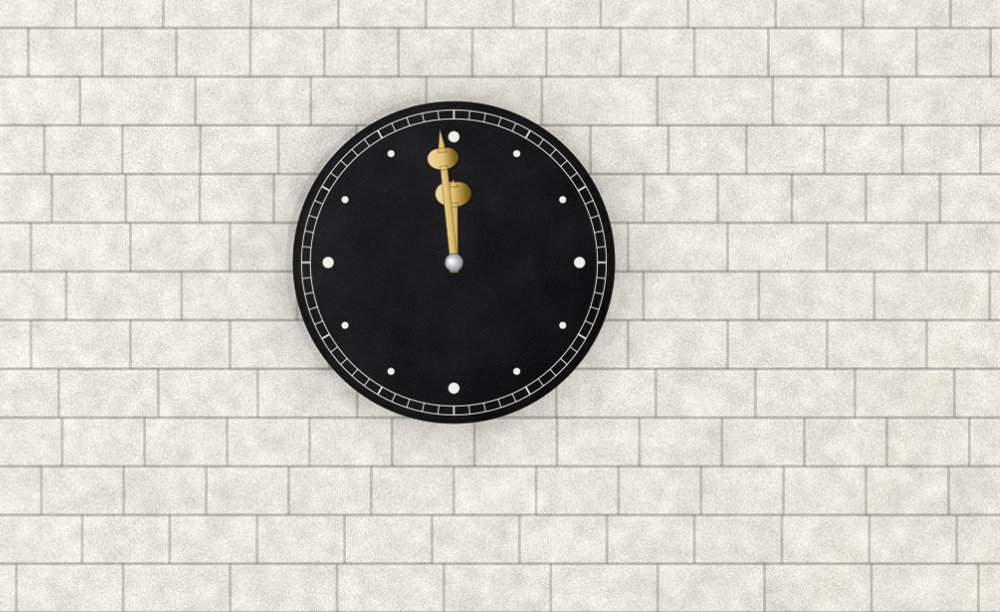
11:59
